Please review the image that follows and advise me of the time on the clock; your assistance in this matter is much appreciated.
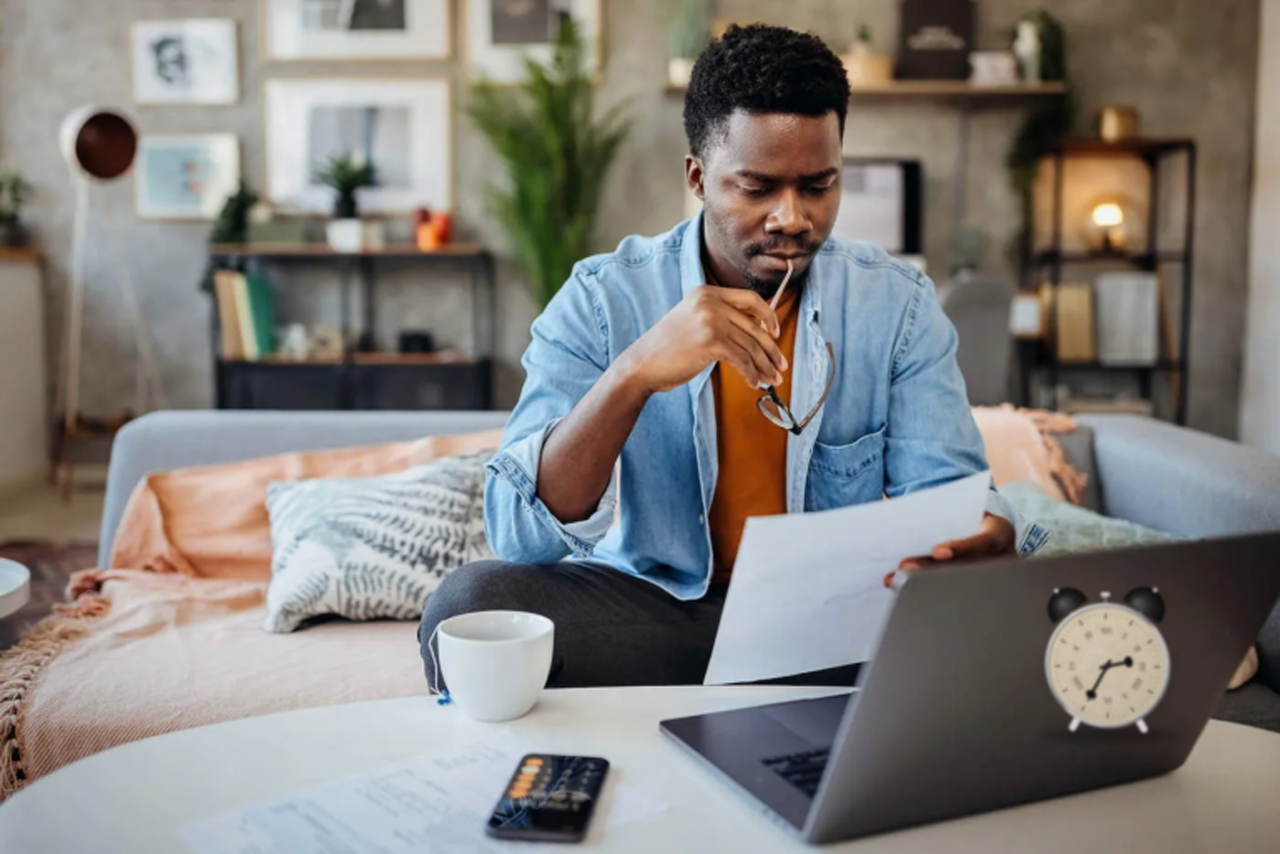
2:35
